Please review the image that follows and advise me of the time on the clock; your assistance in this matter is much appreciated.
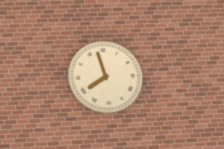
7:58
